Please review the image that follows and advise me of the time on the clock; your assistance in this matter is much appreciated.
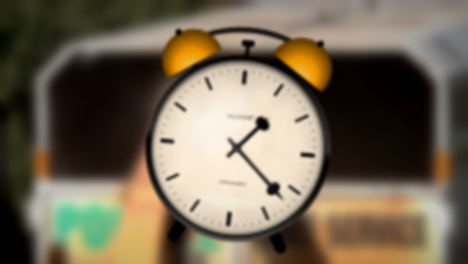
1:22
